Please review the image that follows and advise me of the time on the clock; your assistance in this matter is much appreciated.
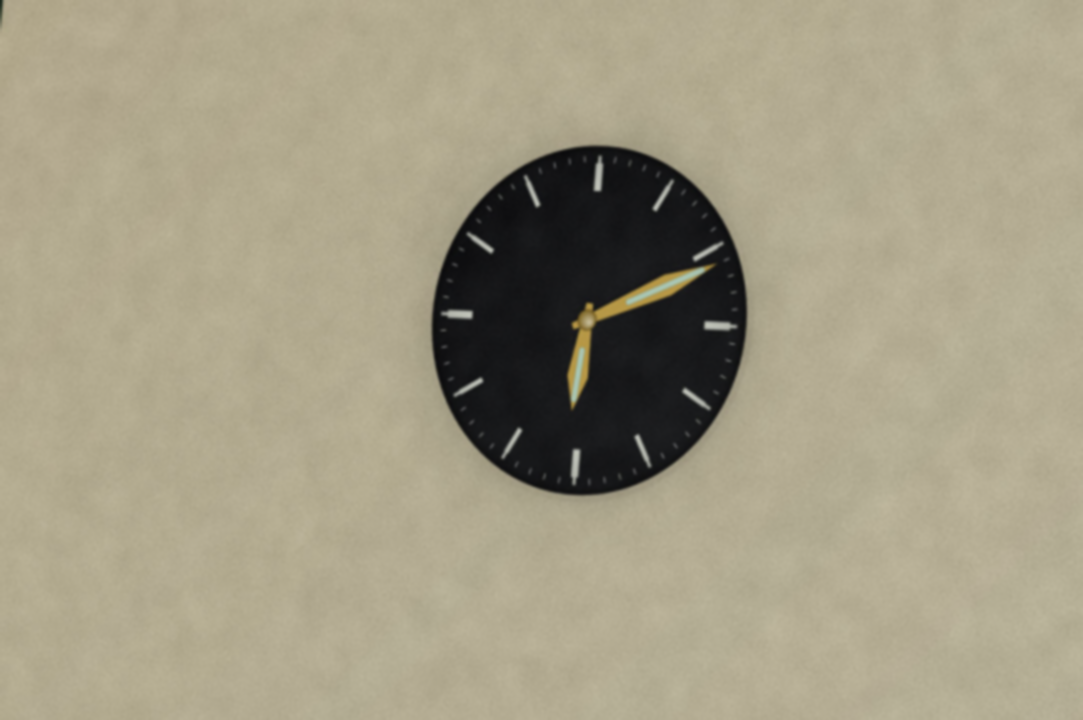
6:11
